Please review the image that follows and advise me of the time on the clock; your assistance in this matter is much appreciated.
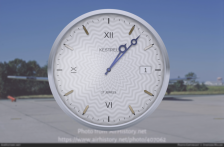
1:07
